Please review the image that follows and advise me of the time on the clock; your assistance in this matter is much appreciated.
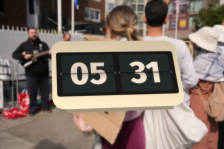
5:31
